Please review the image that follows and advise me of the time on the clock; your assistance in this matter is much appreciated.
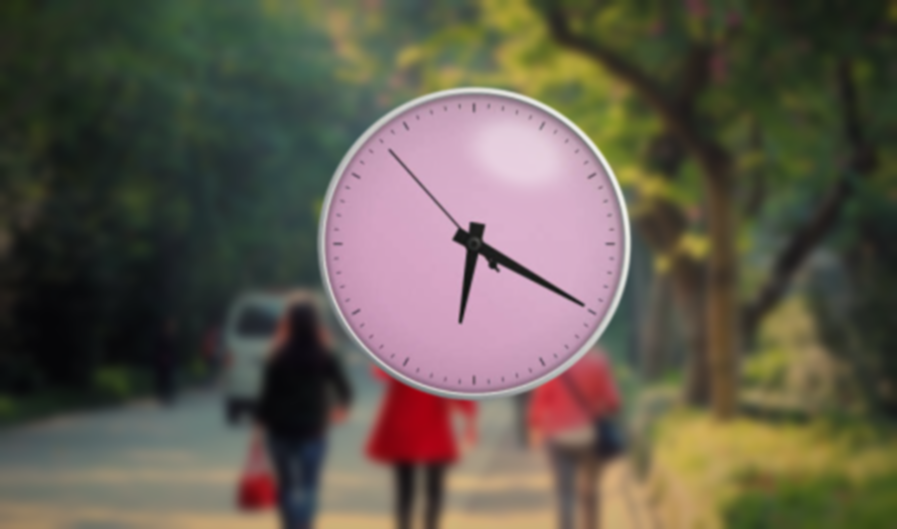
6:19:53
